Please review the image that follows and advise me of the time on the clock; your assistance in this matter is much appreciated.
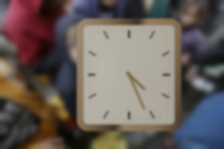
4:26
